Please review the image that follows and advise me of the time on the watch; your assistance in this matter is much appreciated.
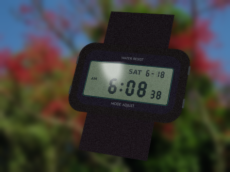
6:08
